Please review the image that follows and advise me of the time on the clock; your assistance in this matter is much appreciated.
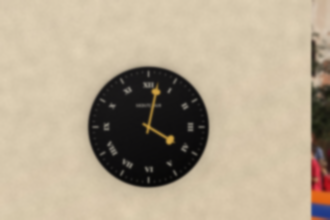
4:02
